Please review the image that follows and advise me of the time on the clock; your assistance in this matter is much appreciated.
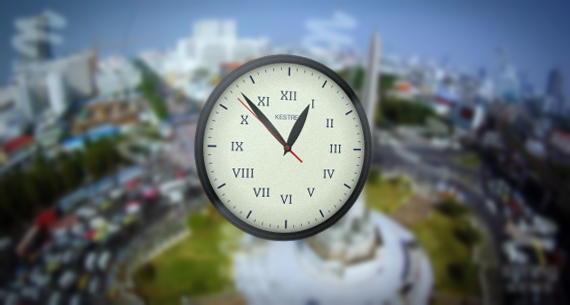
12:52:52
